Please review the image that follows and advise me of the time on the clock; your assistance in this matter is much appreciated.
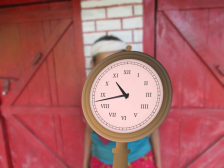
10:43
